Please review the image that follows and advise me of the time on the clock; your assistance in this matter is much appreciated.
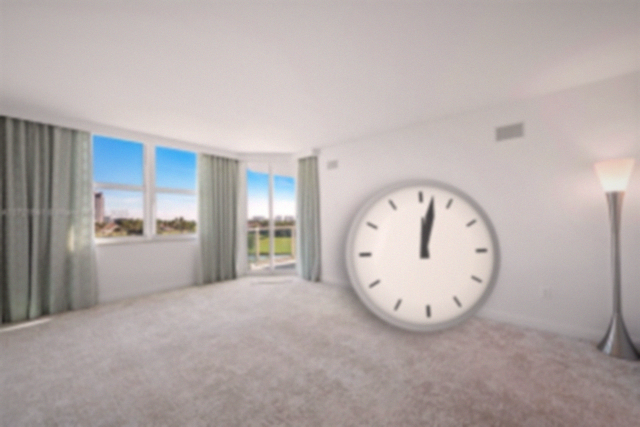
12:02
